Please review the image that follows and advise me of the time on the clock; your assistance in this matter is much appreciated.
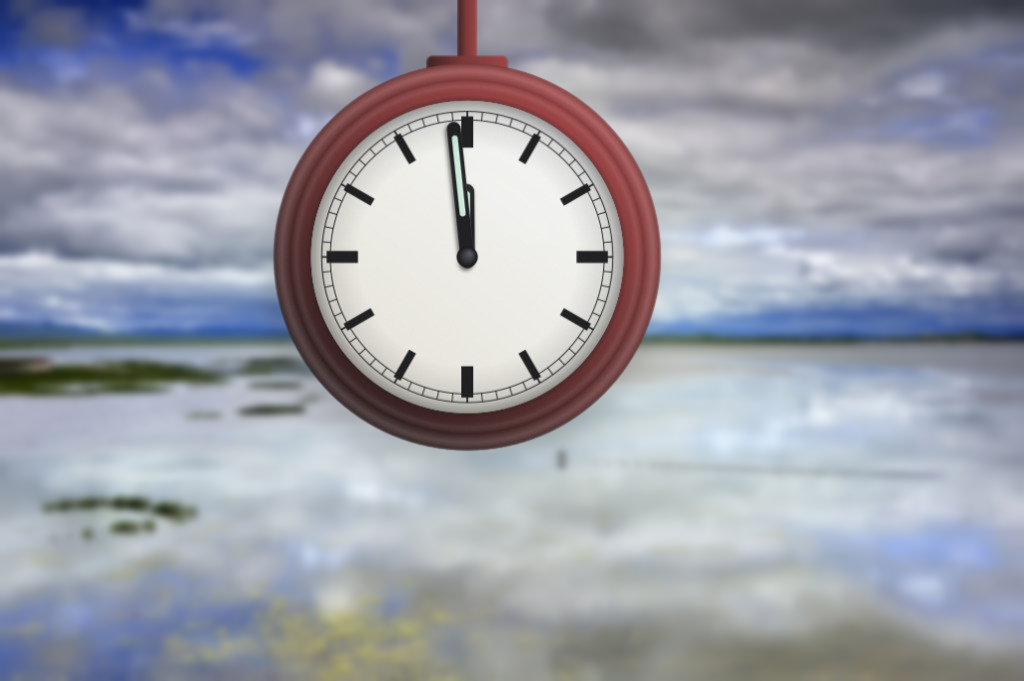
11:59
